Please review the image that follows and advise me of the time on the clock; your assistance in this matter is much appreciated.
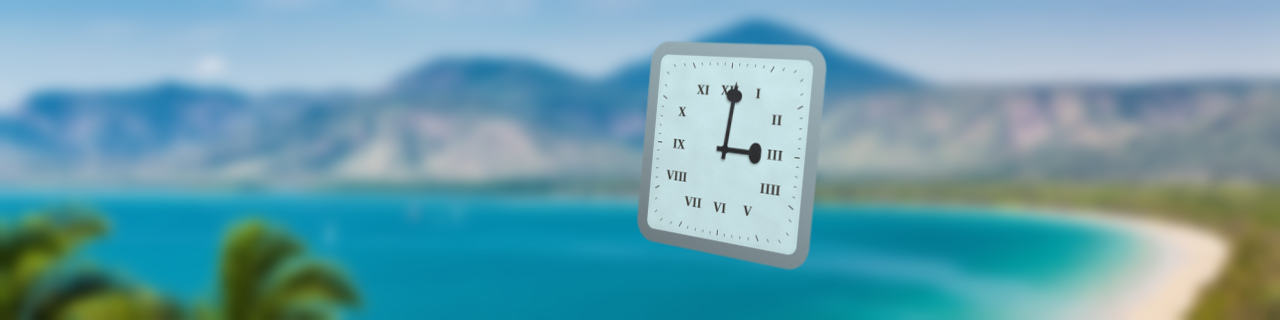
3:01
